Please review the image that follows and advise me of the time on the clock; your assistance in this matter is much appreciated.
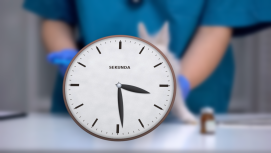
3:29
